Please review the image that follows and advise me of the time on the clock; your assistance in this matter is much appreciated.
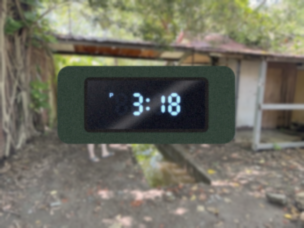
3:18
